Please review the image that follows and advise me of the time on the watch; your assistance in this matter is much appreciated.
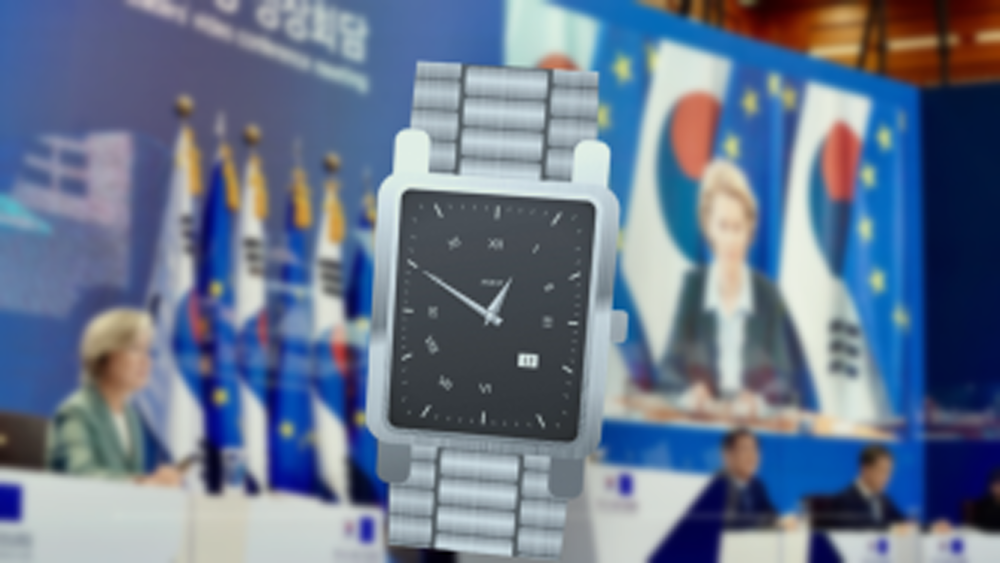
12:50
